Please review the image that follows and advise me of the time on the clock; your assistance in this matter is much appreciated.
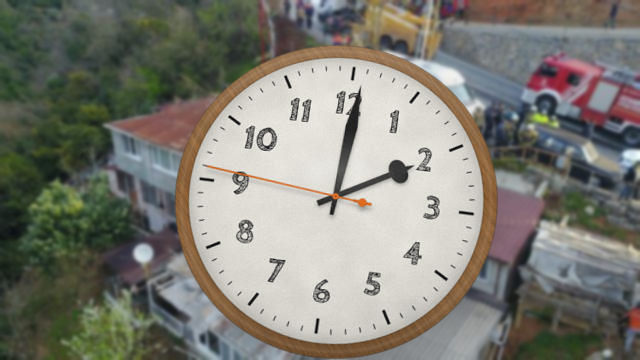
2:00:46
